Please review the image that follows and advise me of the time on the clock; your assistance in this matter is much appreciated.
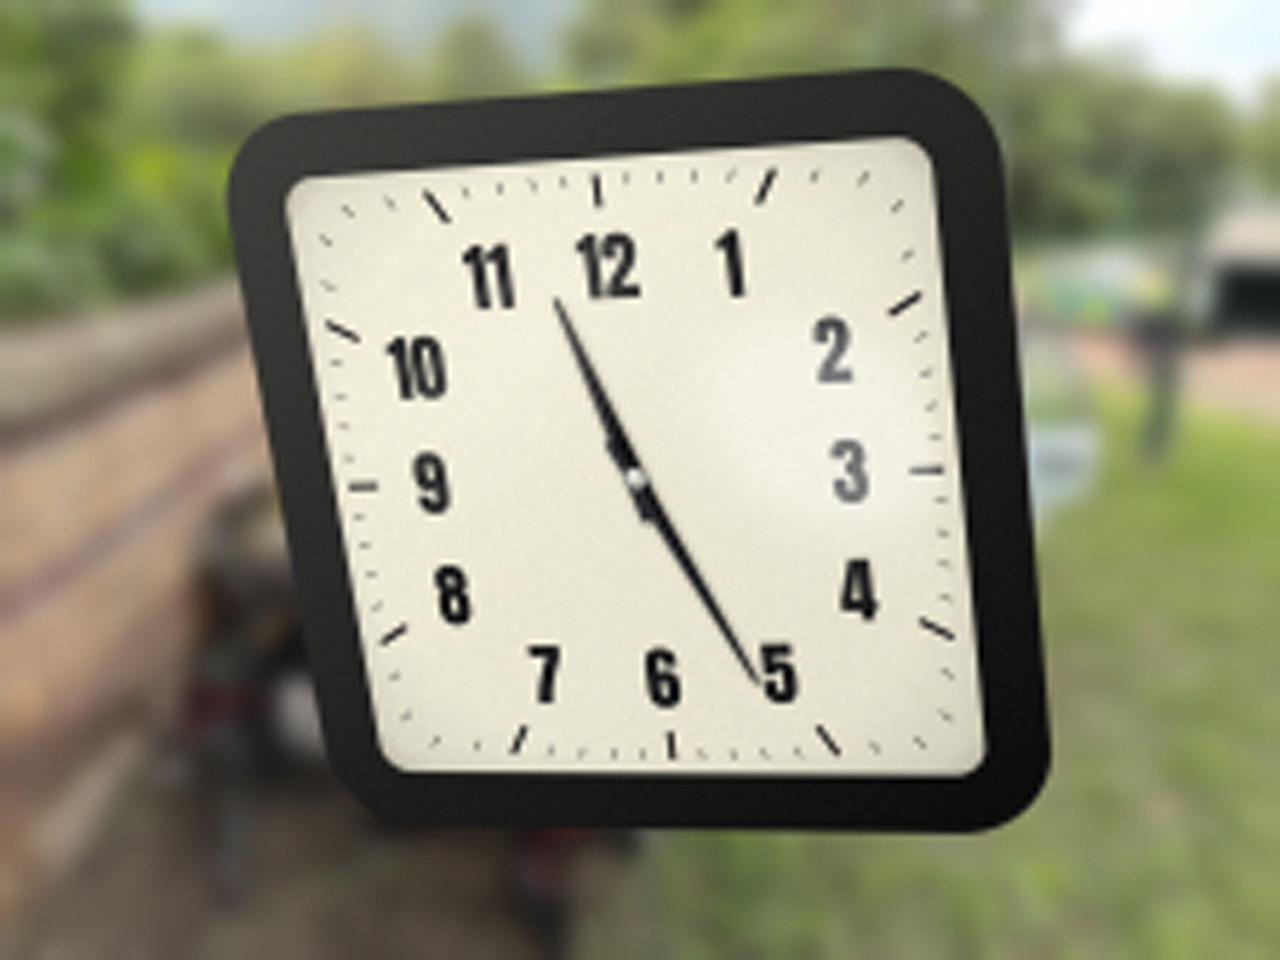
11:26
